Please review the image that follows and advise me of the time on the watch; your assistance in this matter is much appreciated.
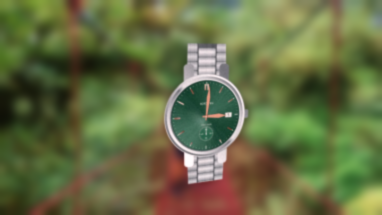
3:01
